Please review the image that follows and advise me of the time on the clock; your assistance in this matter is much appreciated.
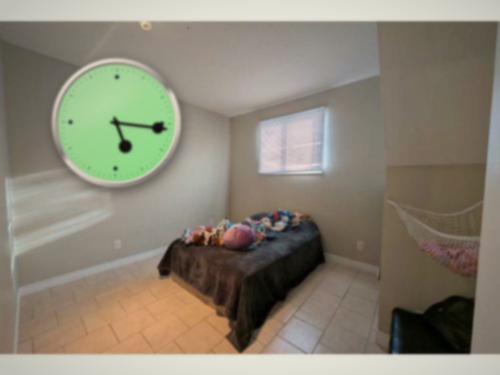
5:16
